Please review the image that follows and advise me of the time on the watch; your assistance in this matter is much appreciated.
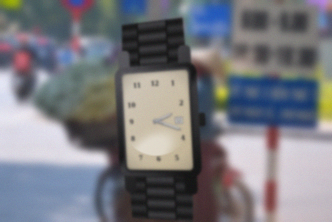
2:18
